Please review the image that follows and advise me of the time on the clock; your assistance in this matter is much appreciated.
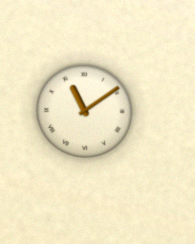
11:09
